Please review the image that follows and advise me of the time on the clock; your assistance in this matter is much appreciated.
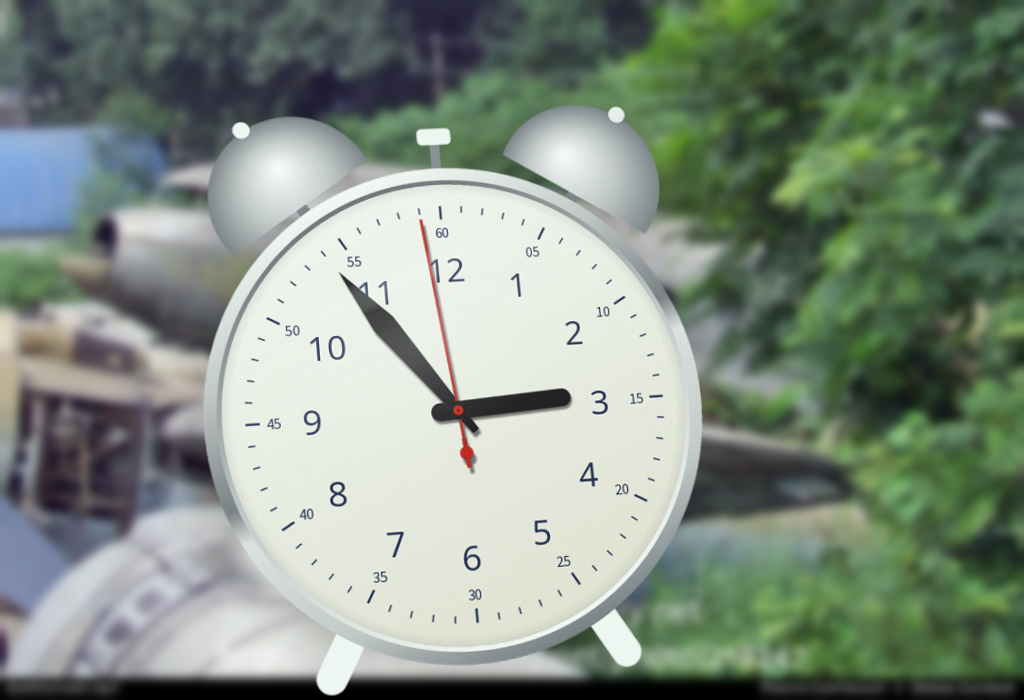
2:53:59
